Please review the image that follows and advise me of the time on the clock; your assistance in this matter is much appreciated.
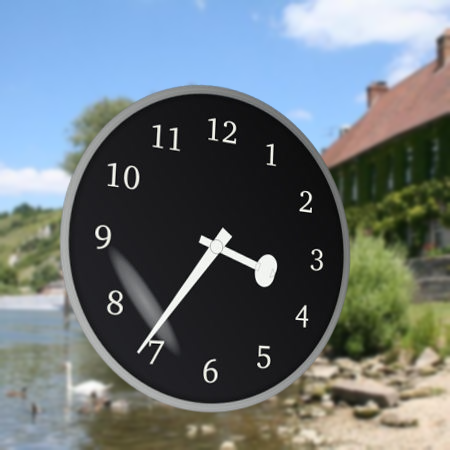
3:36
